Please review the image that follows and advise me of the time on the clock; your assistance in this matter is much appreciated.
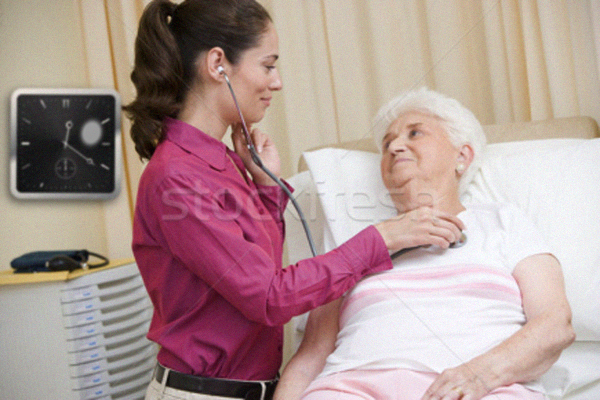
12:21
